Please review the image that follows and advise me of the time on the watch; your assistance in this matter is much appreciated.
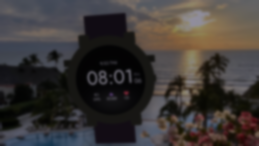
8:01
